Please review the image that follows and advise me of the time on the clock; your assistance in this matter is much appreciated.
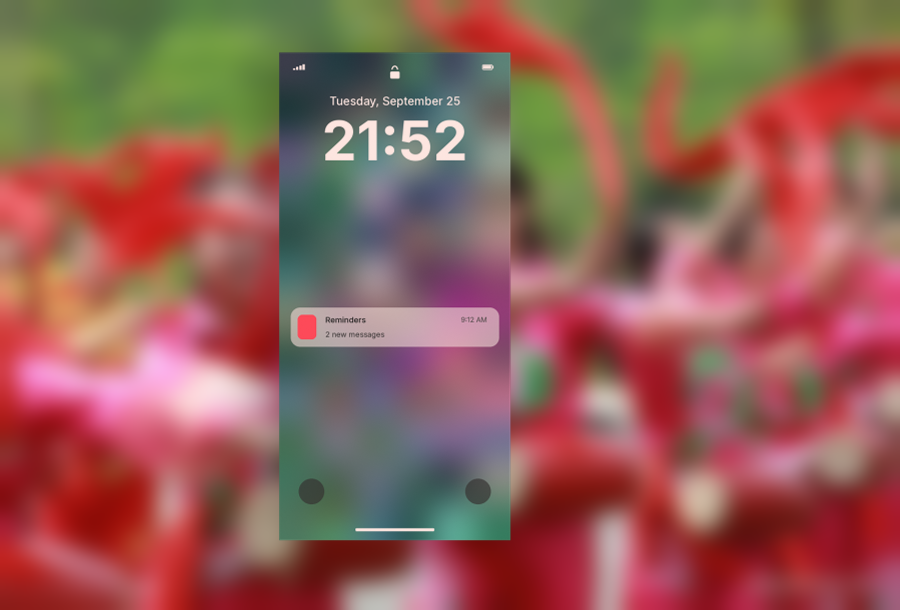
21:52
